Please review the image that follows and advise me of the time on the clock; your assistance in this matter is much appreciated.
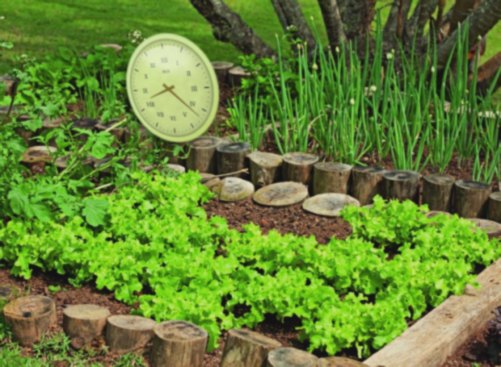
8:22
